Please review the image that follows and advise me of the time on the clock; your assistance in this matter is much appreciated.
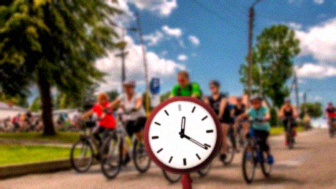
12:21
